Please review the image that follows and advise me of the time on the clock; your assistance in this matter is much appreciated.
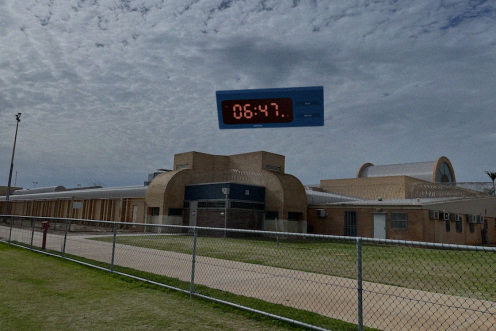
6:47
